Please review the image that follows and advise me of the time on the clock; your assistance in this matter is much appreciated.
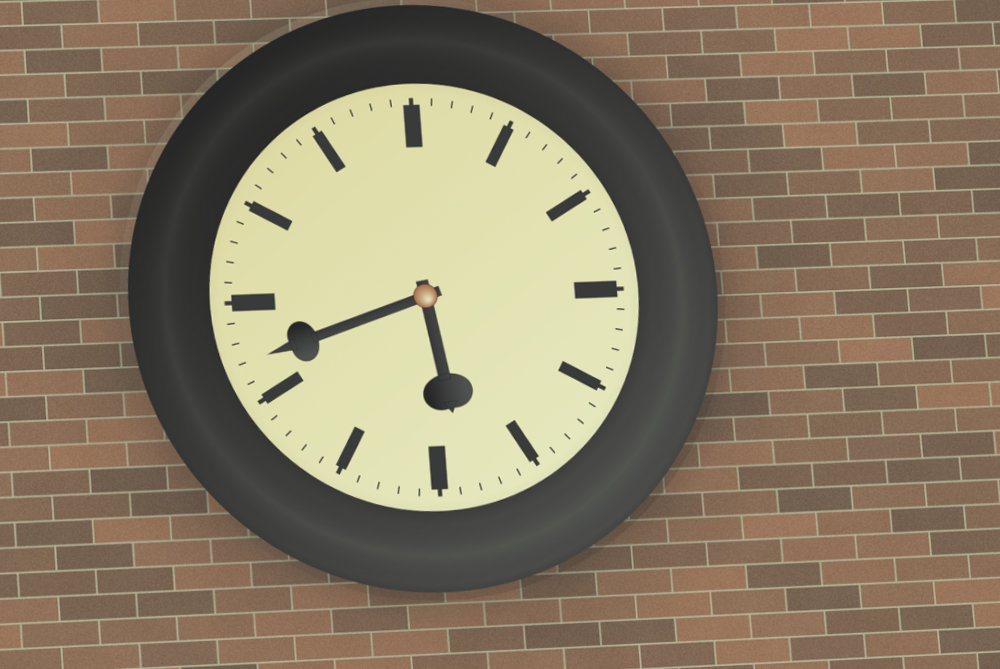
5:42
